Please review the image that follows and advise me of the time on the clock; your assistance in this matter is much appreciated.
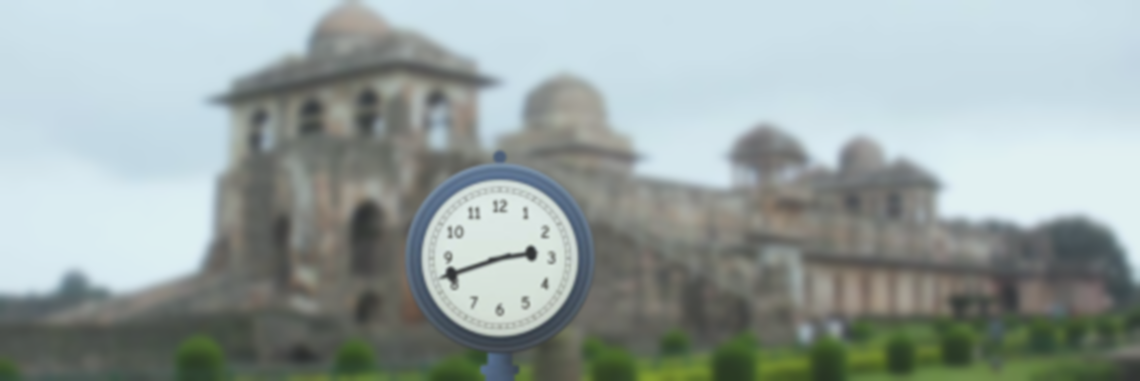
2:42
